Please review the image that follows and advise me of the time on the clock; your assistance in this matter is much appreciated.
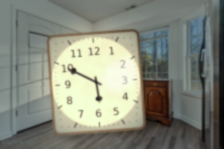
5:50
